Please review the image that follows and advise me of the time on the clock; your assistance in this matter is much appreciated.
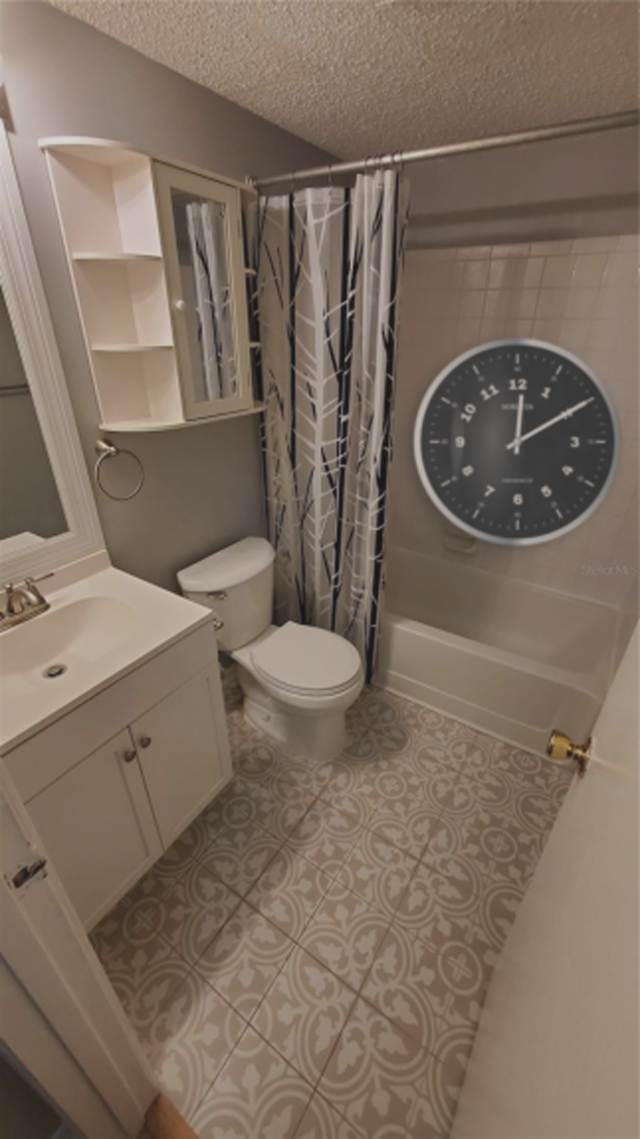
12:10
